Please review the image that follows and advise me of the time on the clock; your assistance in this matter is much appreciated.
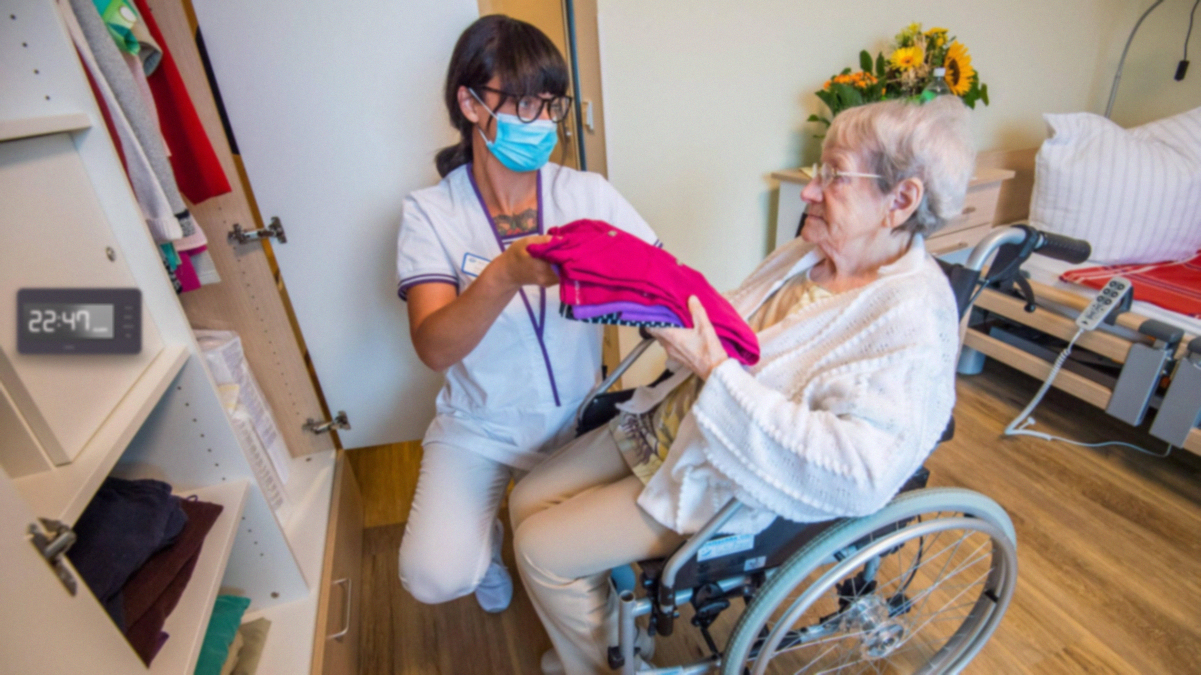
22:47
